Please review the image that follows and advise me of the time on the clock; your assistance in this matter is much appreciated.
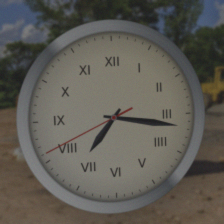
7:16:41
